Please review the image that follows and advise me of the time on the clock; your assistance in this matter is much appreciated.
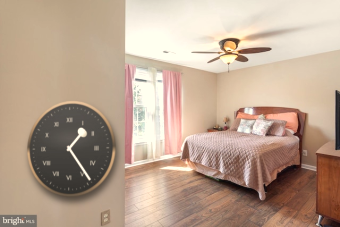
1:24
